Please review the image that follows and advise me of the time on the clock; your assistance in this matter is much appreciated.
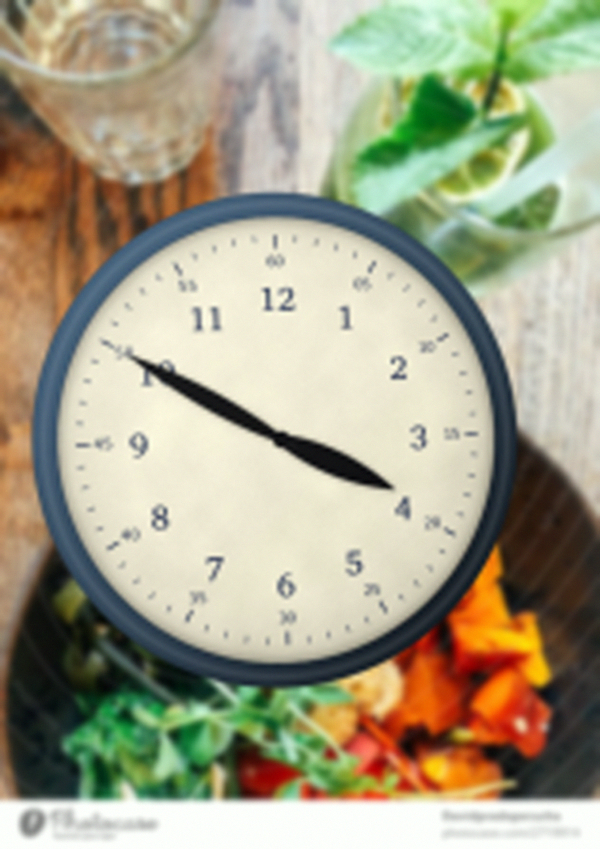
3:50
